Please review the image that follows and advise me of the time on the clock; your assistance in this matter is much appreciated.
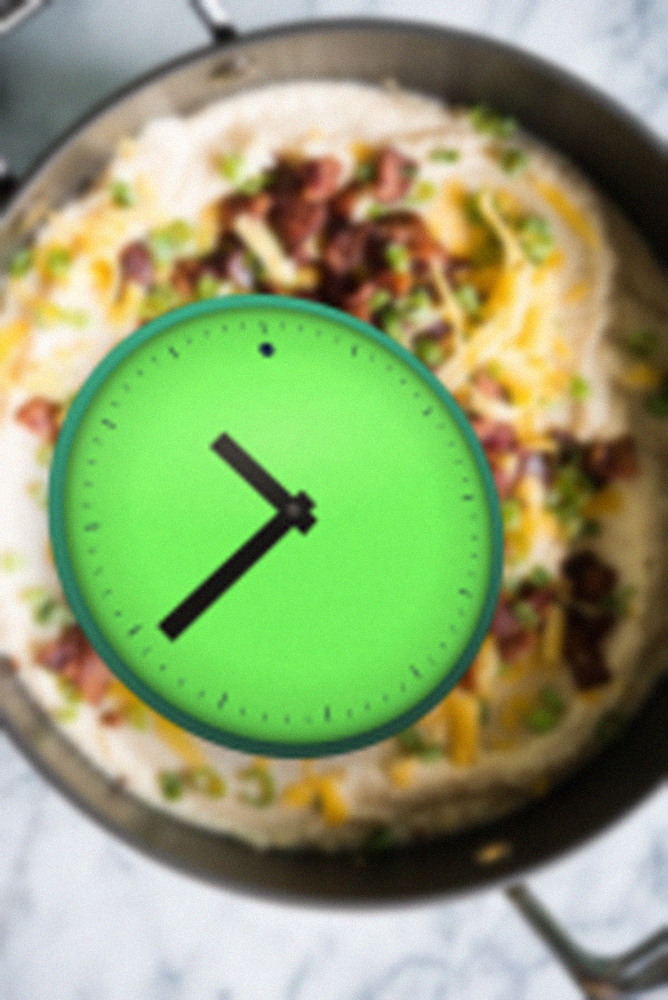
10:39
